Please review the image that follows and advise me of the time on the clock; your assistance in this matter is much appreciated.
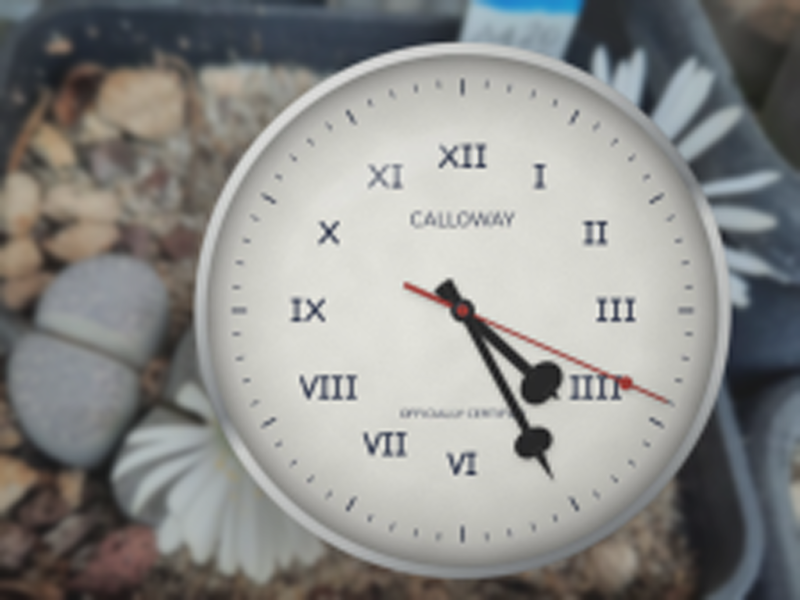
4:25:19
